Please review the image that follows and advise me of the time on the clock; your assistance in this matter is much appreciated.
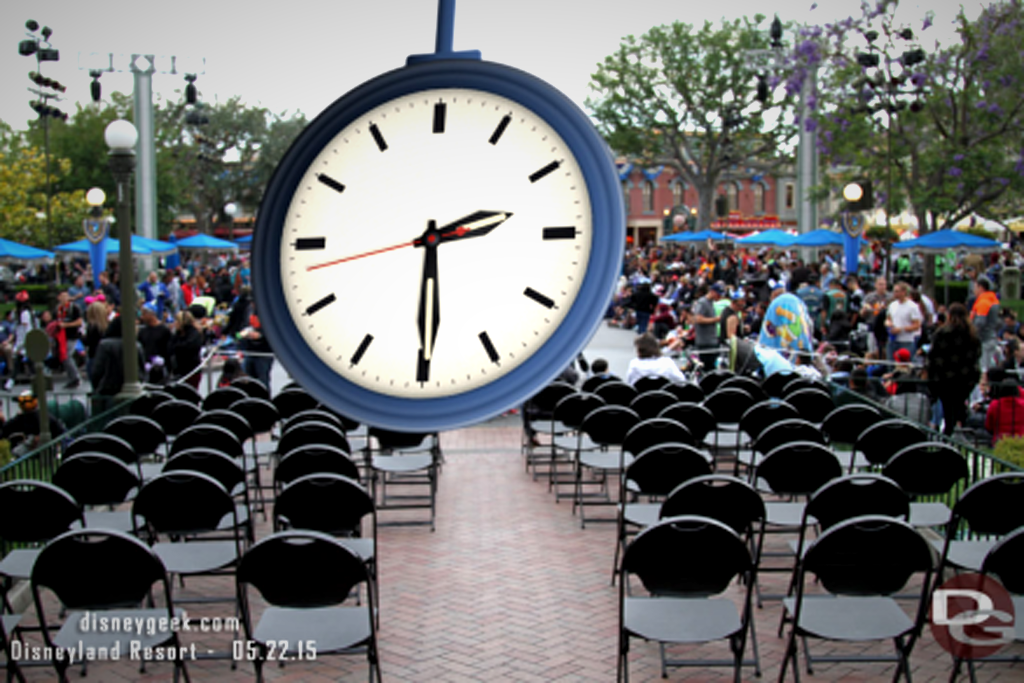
2:29:43
